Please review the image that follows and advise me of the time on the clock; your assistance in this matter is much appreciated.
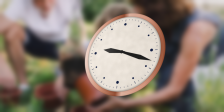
9:18
